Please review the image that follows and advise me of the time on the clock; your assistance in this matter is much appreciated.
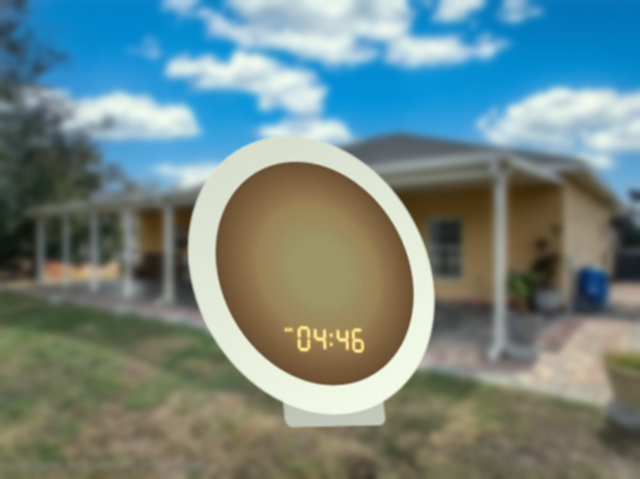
4:46
